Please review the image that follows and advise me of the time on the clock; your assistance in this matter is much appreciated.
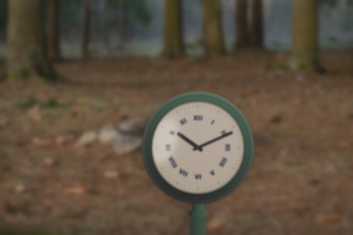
10:11
